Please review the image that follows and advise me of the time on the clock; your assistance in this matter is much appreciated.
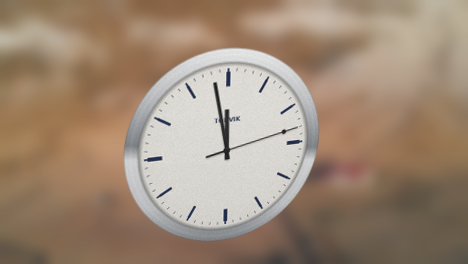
11:58:13
